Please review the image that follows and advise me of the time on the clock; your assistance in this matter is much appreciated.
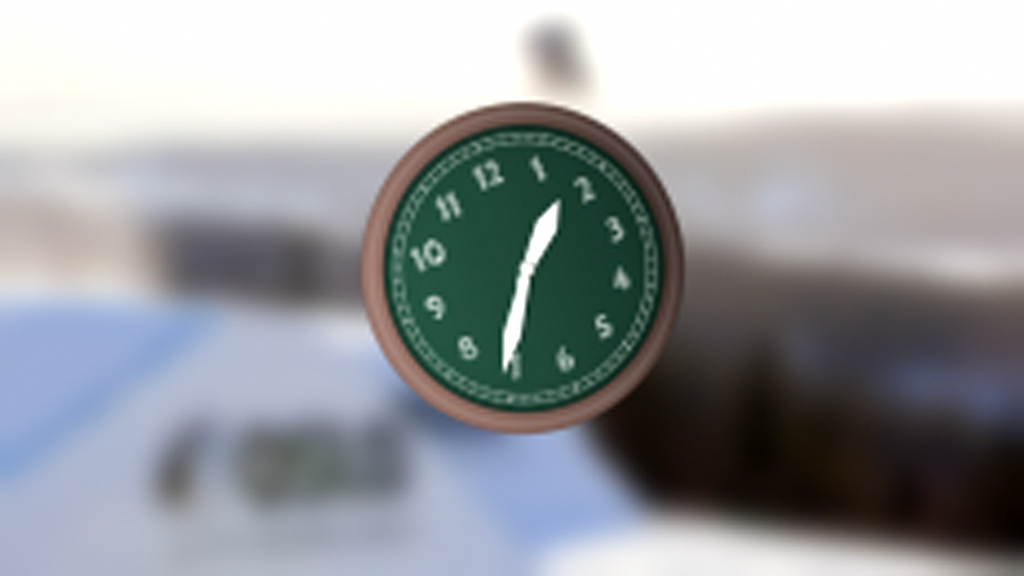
1:36
